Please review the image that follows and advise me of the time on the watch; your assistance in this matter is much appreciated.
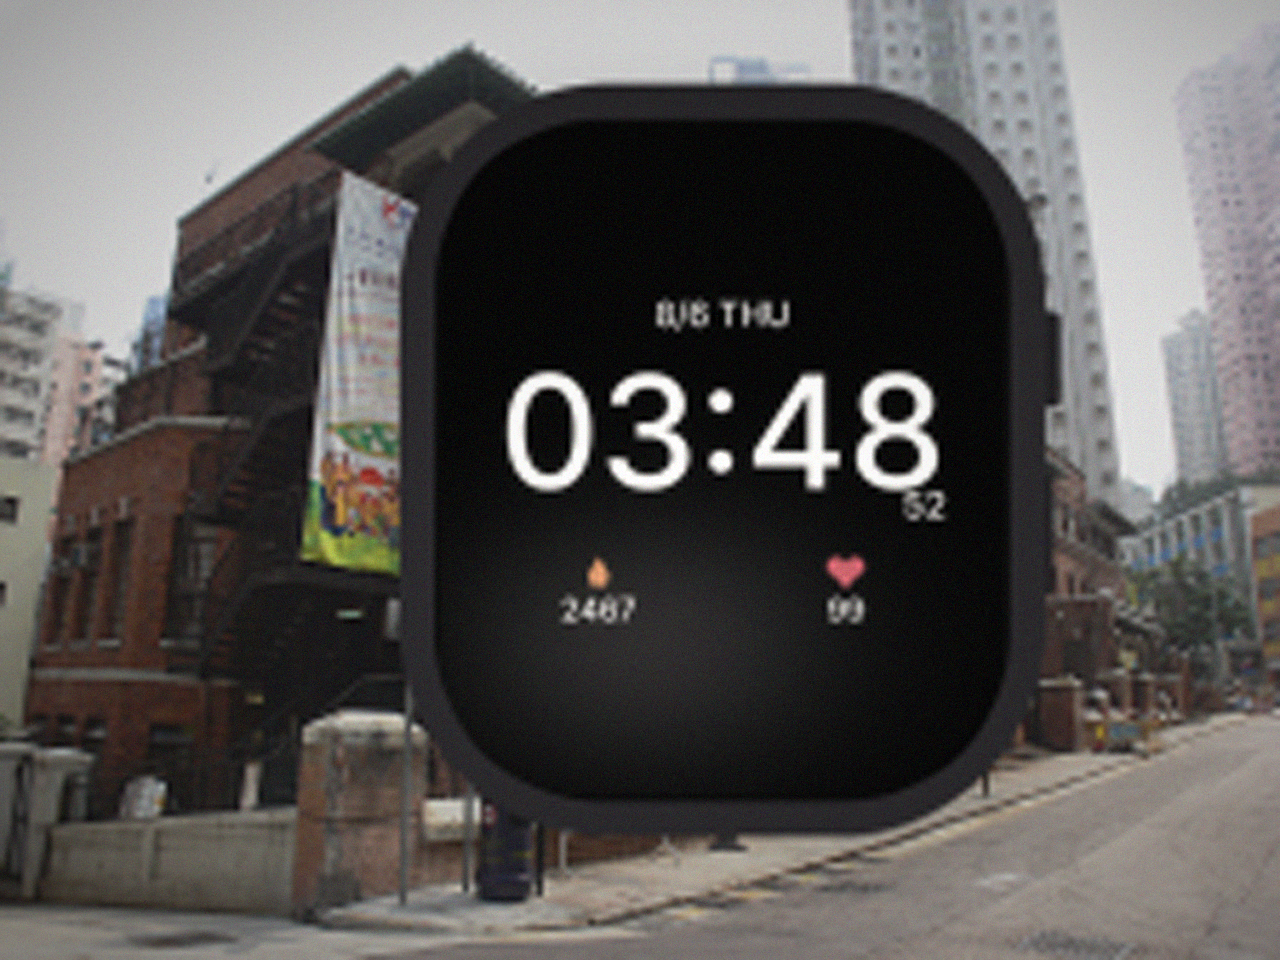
3:48
